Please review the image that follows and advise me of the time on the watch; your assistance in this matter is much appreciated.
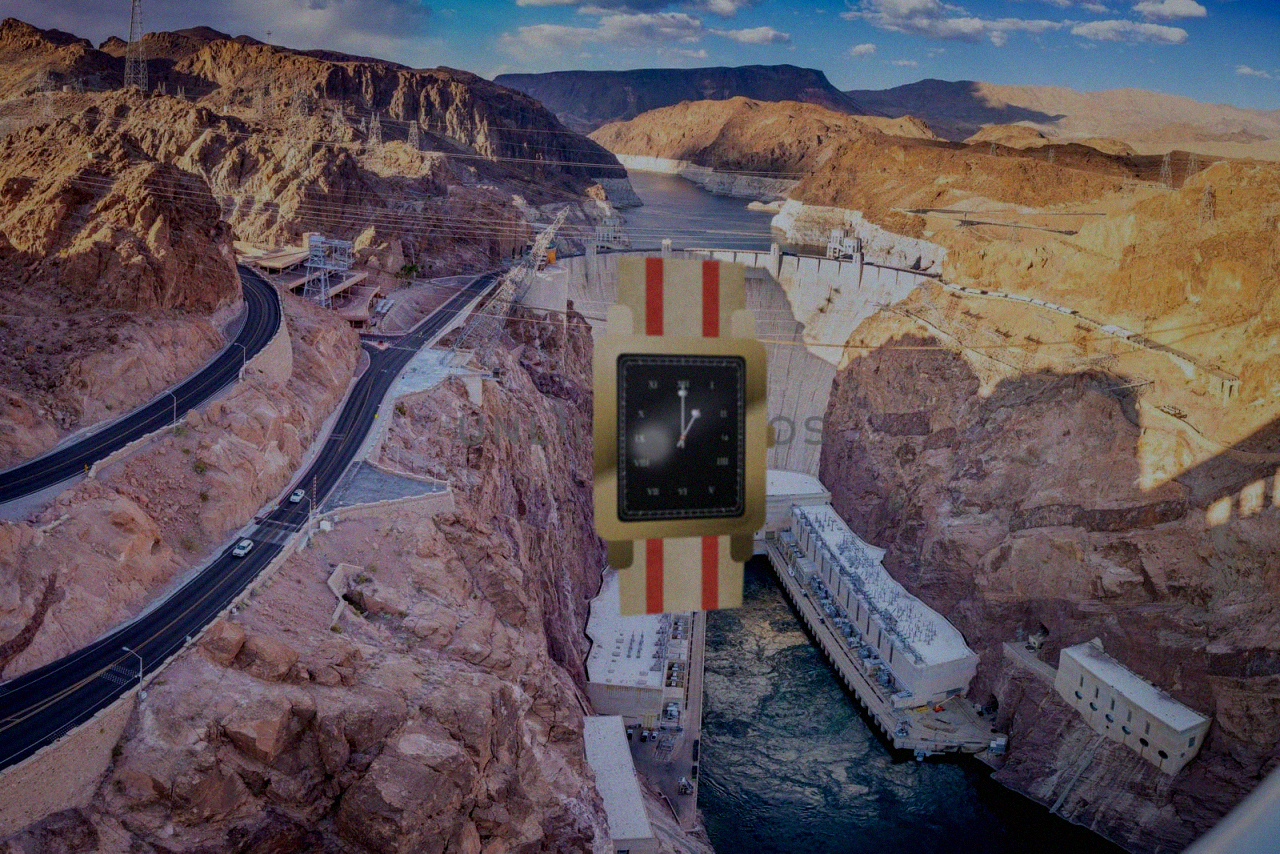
1:00
